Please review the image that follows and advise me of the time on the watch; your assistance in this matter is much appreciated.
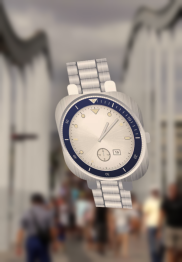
1:08
